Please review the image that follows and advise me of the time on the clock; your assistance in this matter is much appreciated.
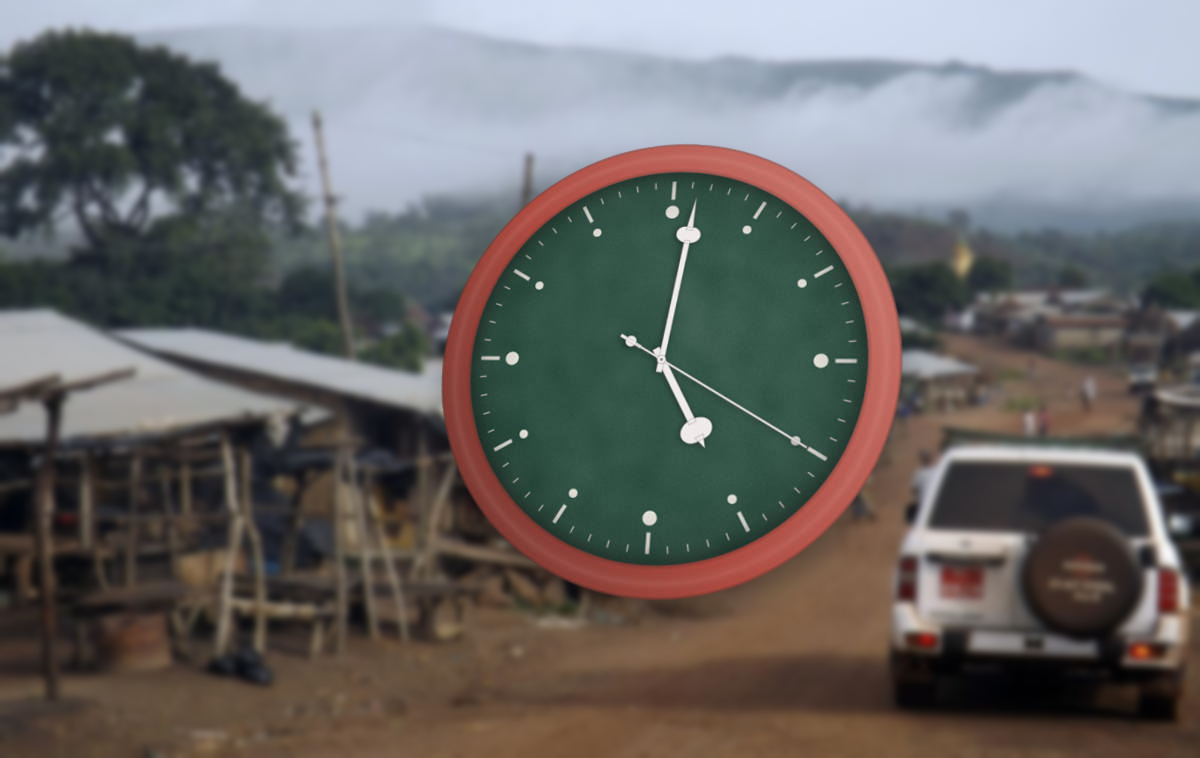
5:01:20
